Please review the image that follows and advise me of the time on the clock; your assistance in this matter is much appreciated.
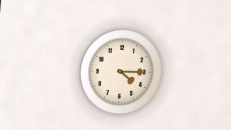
4:15
